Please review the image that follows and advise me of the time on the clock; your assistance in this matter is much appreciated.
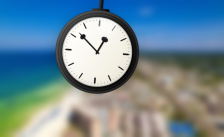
12:52
